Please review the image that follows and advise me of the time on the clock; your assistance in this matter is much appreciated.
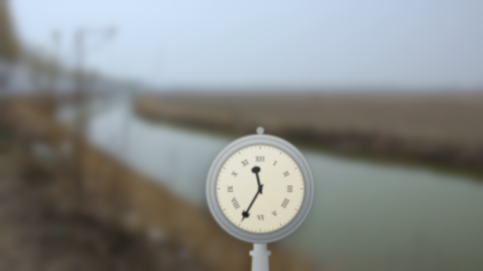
11:35
